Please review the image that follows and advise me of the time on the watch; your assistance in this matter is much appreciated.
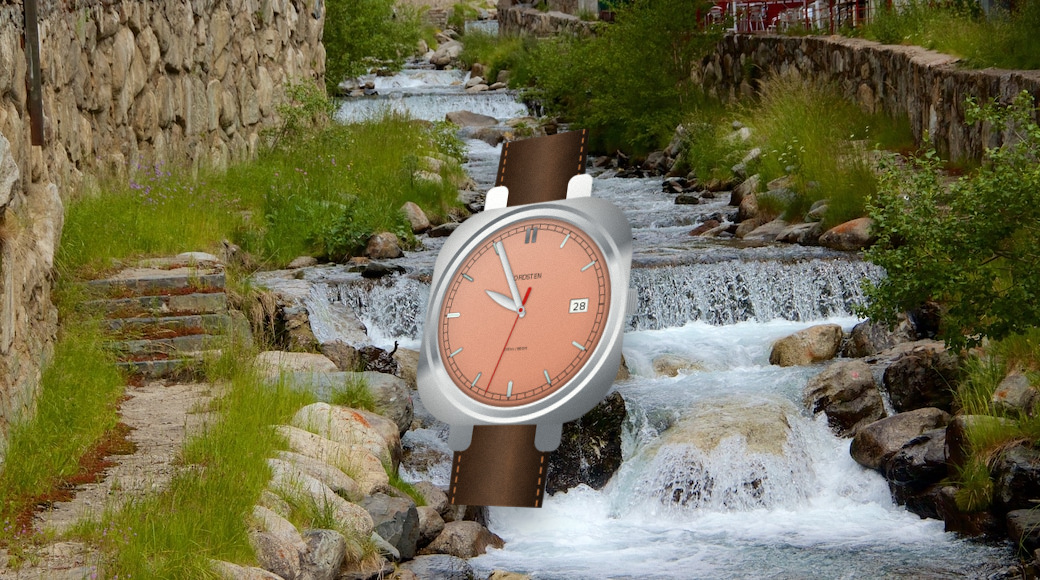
9:55:33
